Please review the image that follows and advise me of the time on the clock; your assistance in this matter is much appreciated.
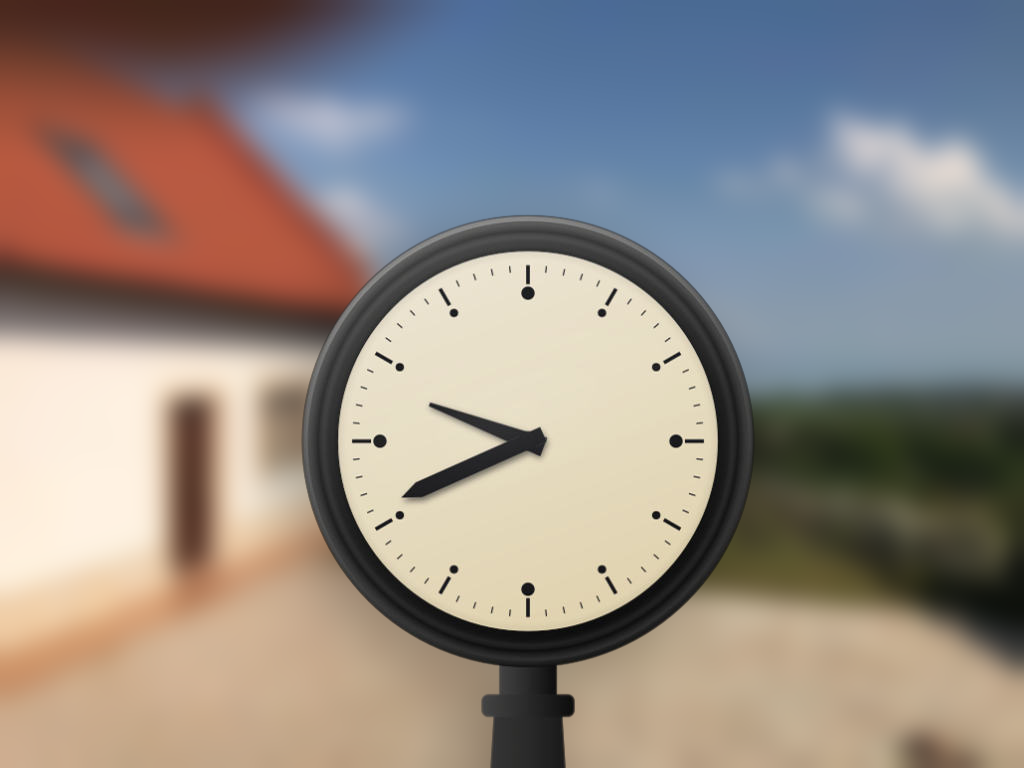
9:41
